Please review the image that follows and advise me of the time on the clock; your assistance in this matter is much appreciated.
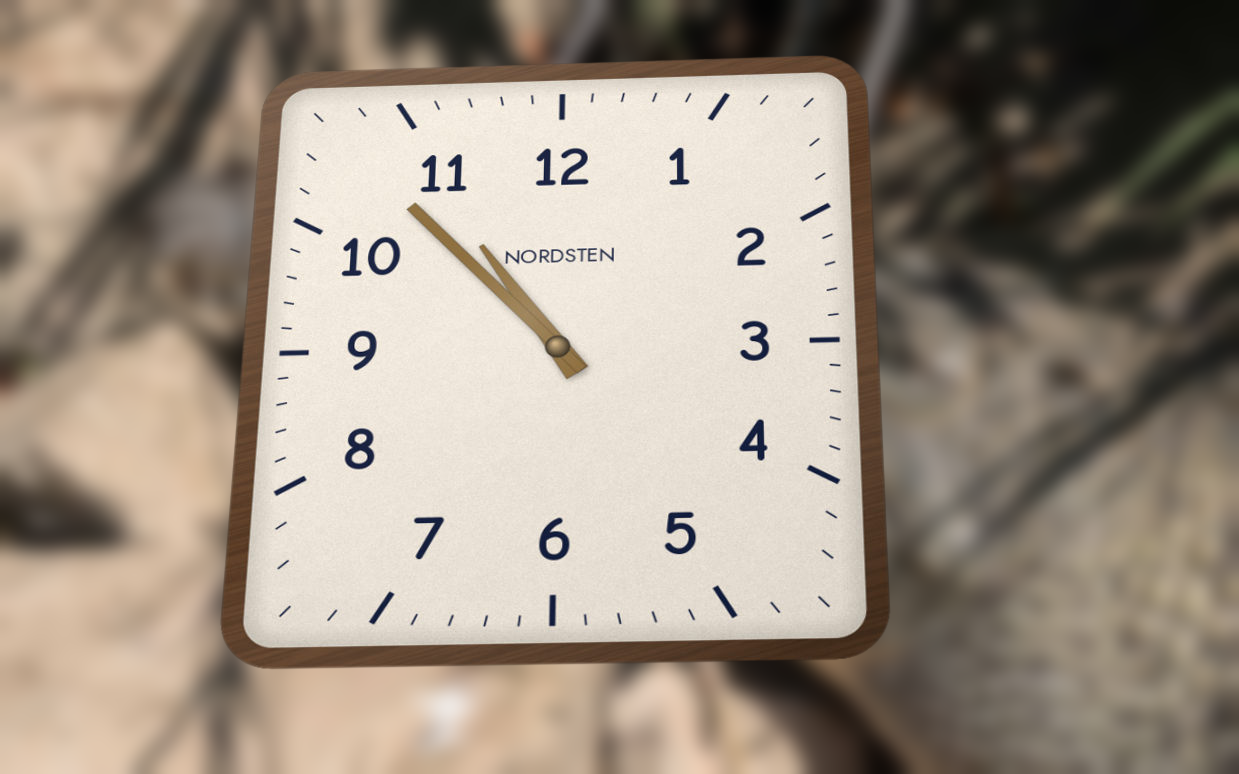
10:53
